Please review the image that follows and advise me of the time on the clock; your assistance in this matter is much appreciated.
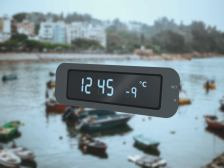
12:45
